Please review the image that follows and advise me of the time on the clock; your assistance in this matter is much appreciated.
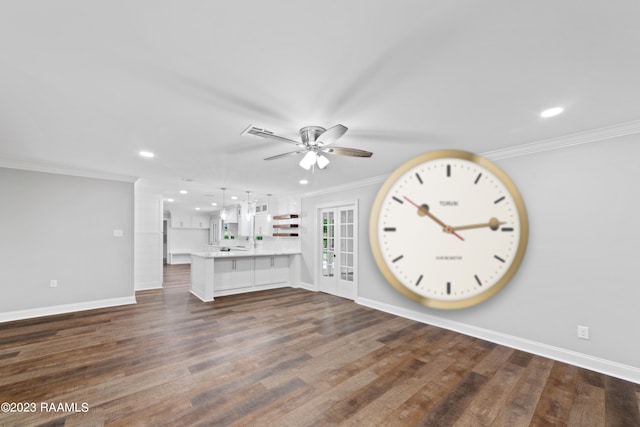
10:13:51
